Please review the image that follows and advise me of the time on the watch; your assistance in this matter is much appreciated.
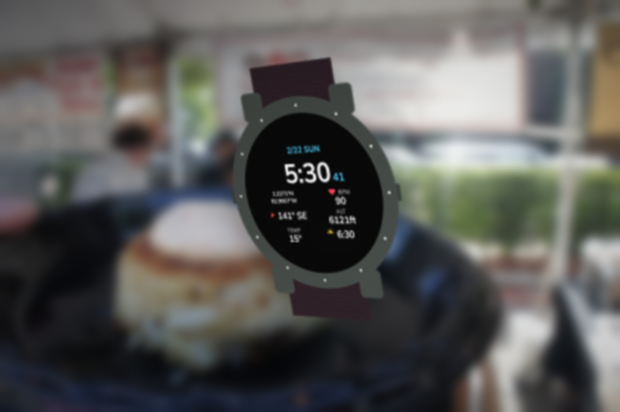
5:30
